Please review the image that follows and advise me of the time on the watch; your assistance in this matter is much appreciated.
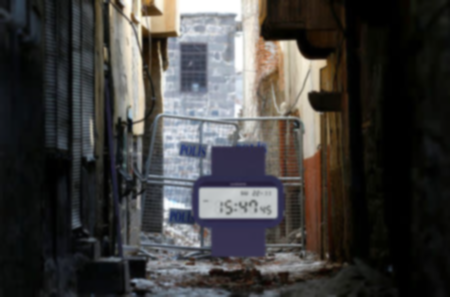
15:47
